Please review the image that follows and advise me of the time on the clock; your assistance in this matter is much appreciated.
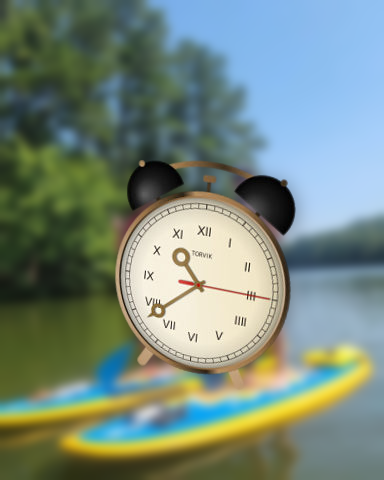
10:38:15
